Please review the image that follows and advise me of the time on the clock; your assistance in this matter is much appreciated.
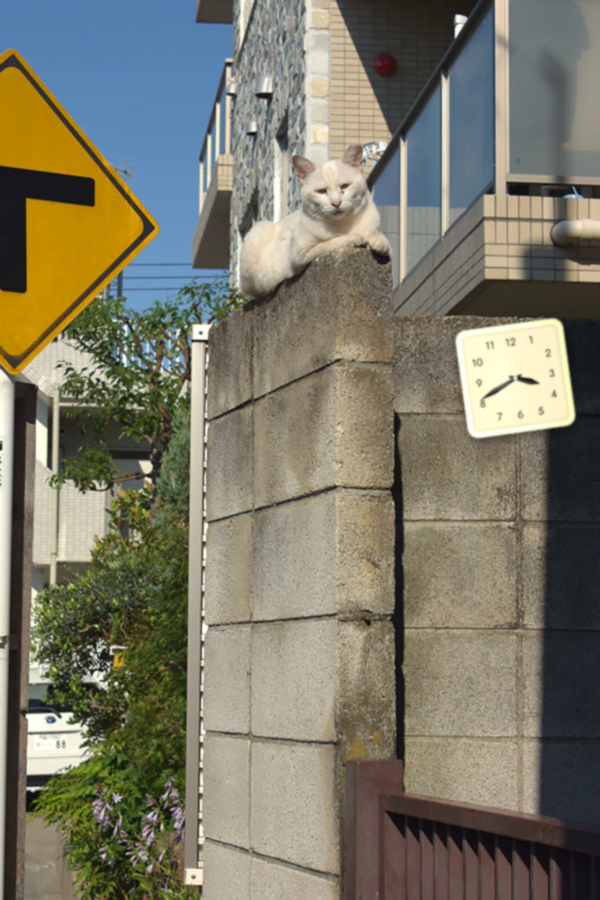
3:41
